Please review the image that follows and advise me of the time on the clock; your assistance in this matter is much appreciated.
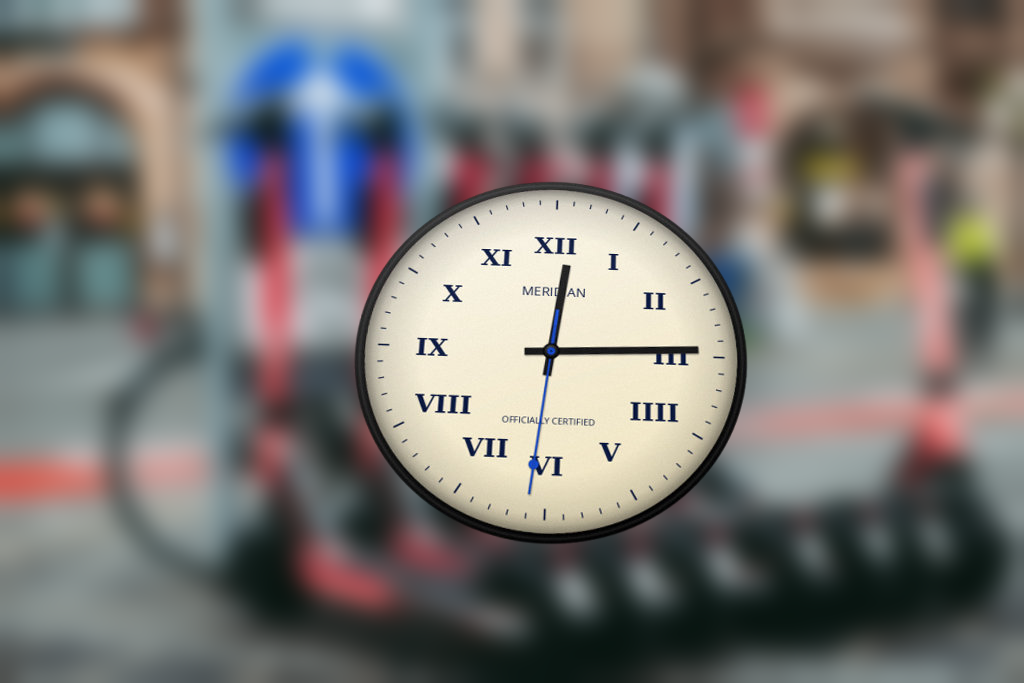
12:14:31
